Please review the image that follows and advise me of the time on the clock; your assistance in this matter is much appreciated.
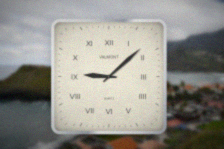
9:08
